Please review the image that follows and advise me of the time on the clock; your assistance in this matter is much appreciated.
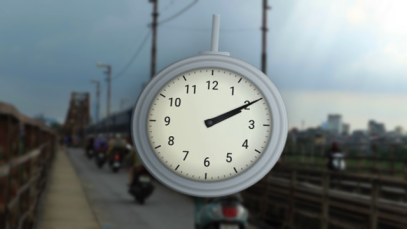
2:10
